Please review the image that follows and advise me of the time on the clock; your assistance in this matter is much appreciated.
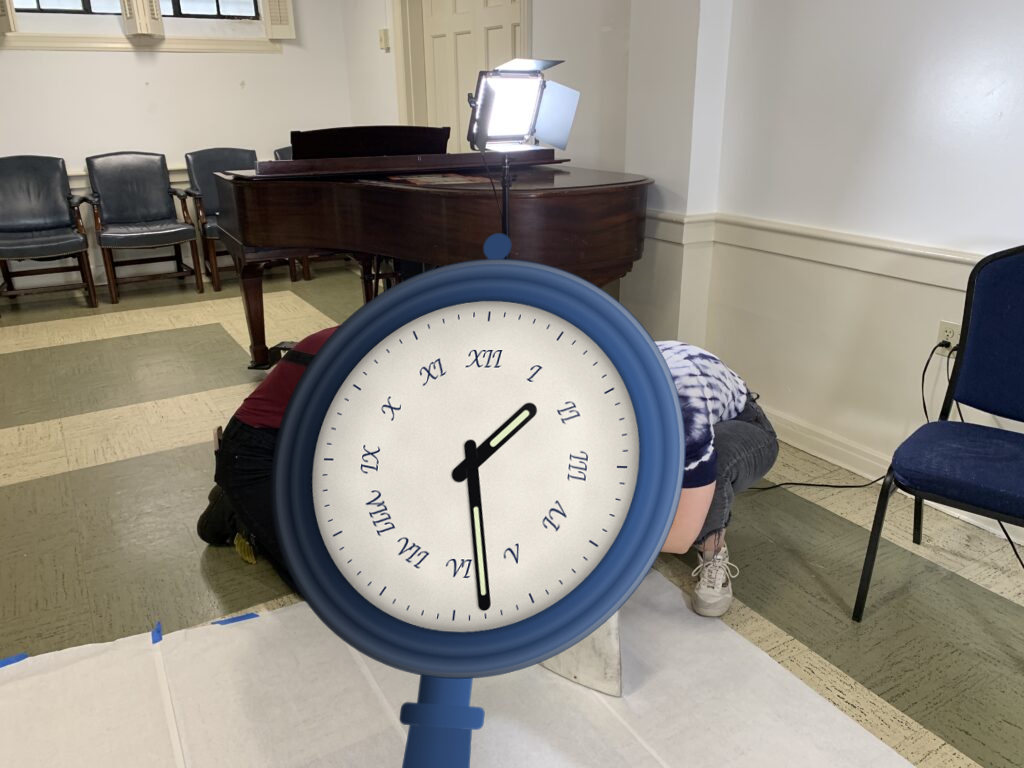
1:28
